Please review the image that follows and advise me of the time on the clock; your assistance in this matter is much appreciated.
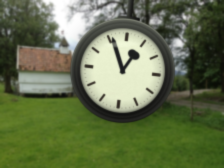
12:56
